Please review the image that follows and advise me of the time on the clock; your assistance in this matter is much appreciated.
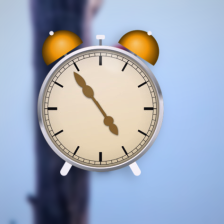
4:54
